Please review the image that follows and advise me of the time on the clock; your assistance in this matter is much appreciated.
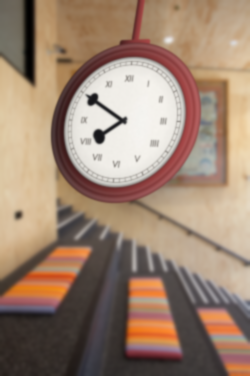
7:50
